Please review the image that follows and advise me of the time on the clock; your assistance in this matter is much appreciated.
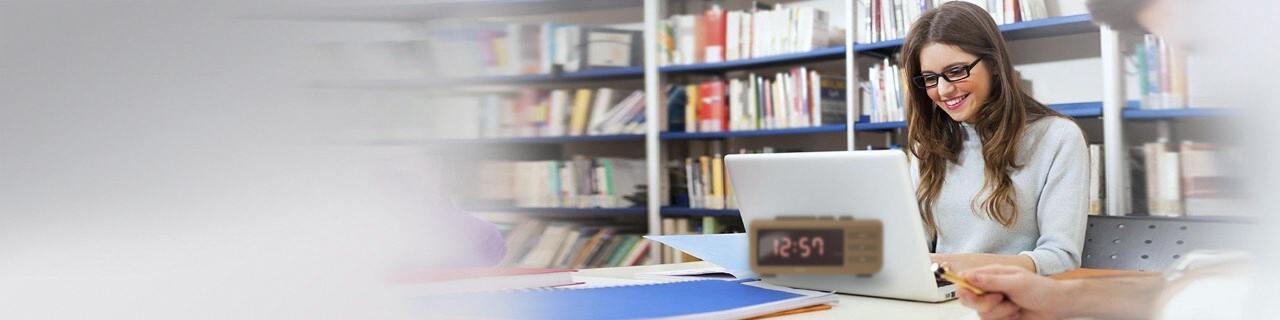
12:57
